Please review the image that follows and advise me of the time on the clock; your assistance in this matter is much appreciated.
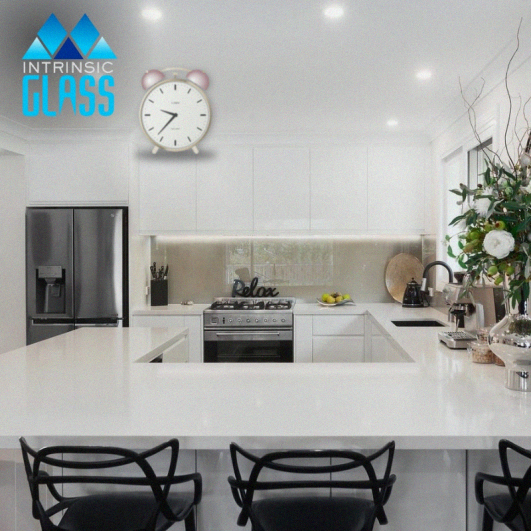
9:37
